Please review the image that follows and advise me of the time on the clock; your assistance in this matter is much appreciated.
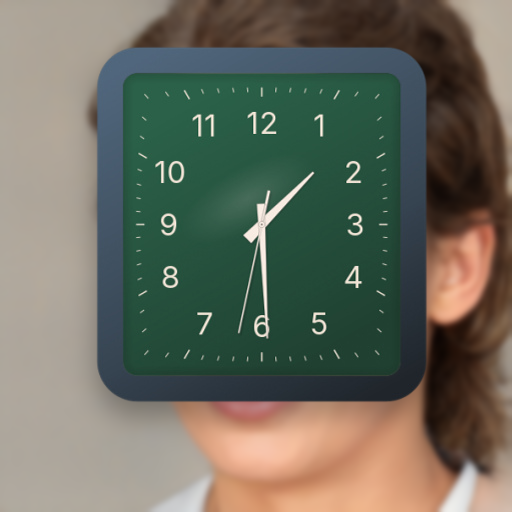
1:29:32
